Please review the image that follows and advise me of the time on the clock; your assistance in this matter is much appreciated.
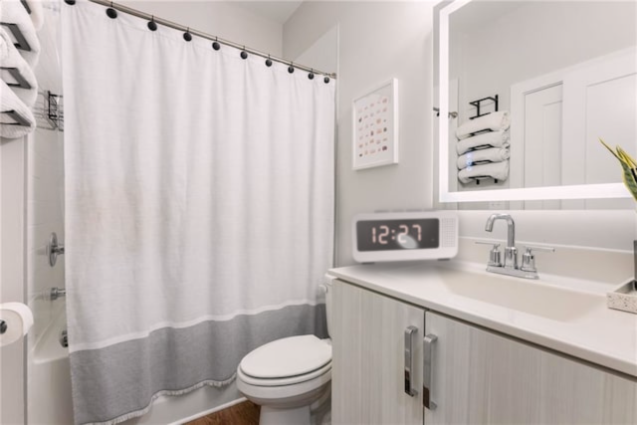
12:27
